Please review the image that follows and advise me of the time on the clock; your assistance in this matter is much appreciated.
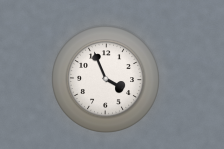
3:56
